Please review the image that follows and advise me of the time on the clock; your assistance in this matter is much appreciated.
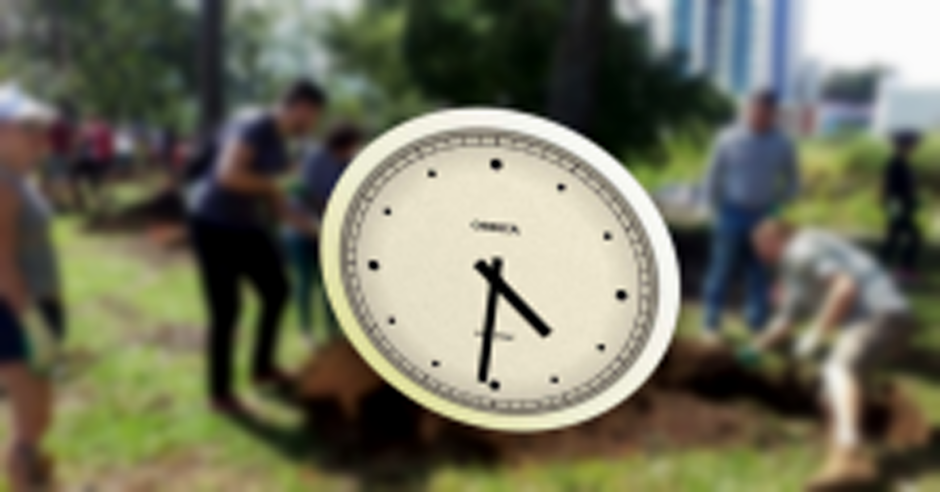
4:31
